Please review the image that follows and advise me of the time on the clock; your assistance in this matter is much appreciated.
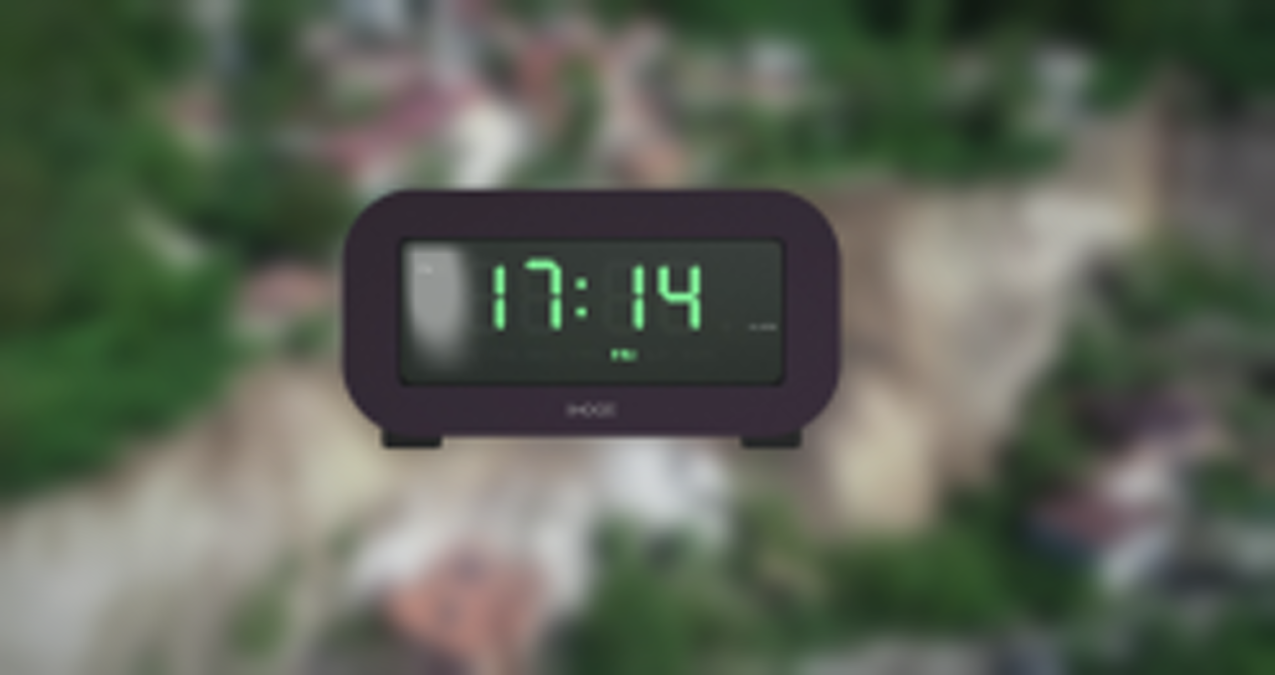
17:14
